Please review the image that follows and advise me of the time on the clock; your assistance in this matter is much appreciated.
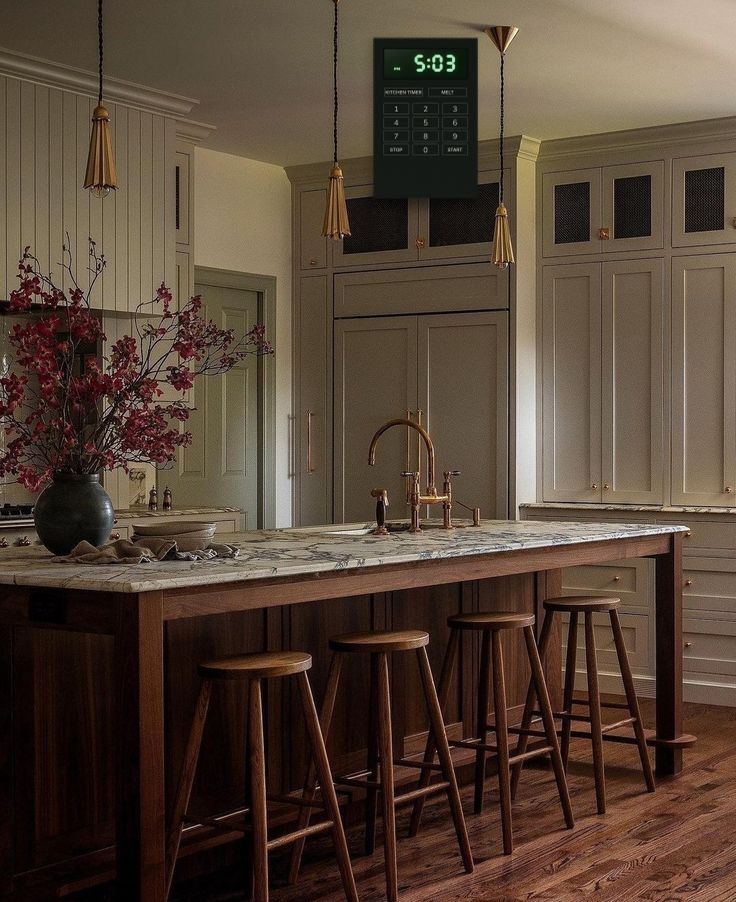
5:03
